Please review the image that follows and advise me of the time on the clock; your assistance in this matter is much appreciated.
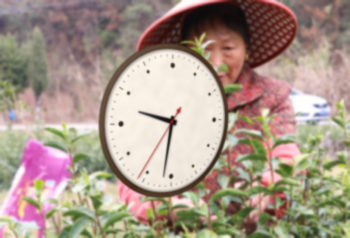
9:31:36
